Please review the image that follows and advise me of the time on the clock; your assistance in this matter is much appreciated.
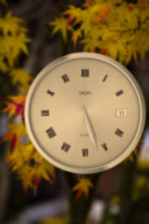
5:27
